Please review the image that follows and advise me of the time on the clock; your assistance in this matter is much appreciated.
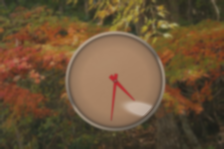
4:31
